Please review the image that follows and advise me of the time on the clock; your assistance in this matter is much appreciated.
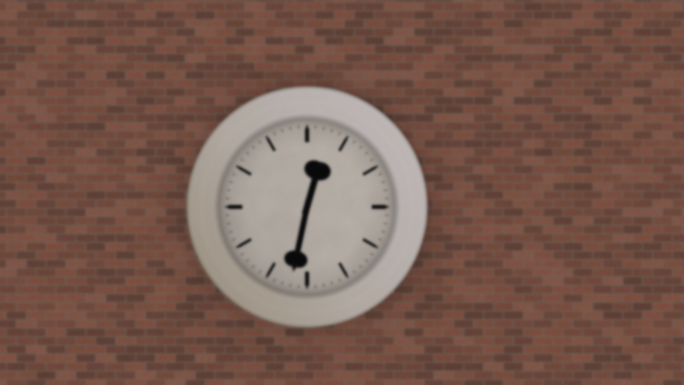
12:32
